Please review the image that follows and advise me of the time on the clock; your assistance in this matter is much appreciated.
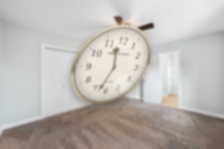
11:33
